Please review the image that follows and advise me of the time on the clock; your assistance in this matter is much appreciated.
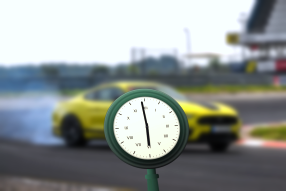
5:59
